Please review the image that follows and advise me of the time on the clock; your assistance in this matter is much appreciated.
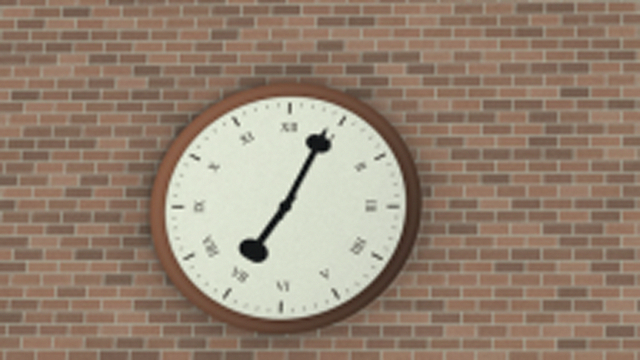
7:04
